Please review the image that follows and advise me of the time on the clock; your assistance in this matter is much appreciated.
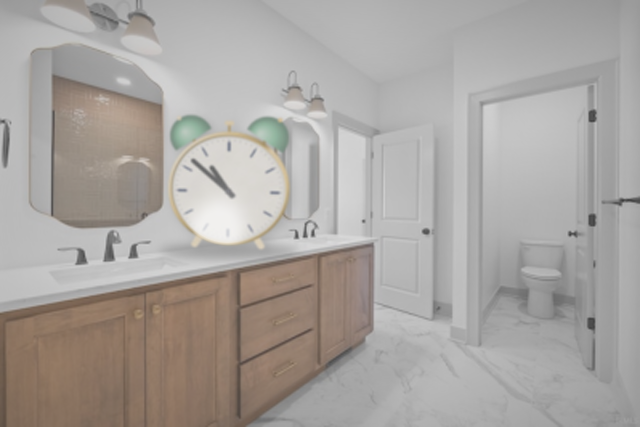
10:52
